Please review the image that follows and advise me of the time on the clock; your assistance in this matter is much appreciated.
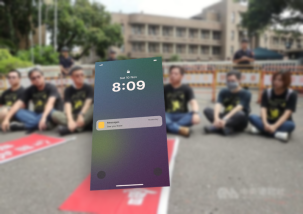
8:09
